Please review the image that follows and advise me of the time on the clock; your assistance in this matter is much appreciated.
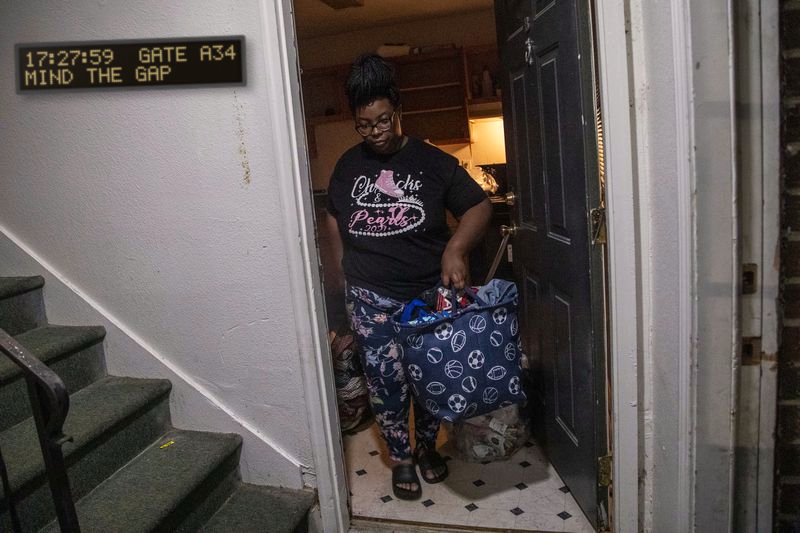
17:27:59
